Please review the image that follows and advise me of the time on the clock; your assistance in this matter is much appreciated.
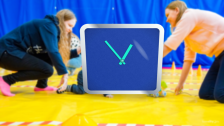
12:54
